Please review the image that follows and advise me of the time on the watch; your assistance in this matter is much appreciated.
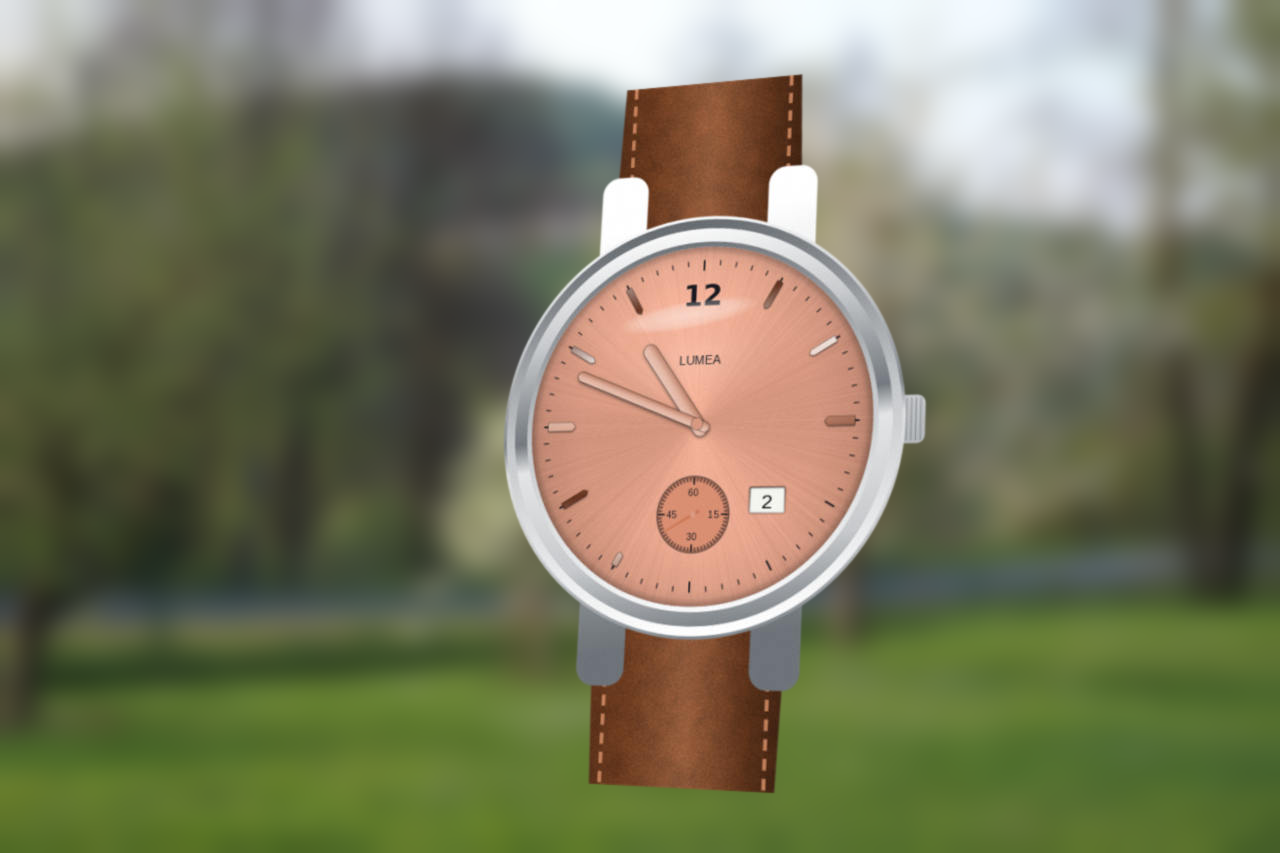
10:48:40
